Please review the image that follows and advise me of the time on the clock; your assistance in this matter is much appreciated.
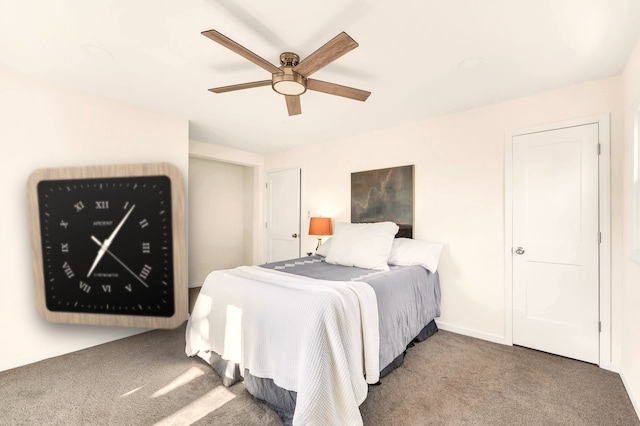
7:06:22
